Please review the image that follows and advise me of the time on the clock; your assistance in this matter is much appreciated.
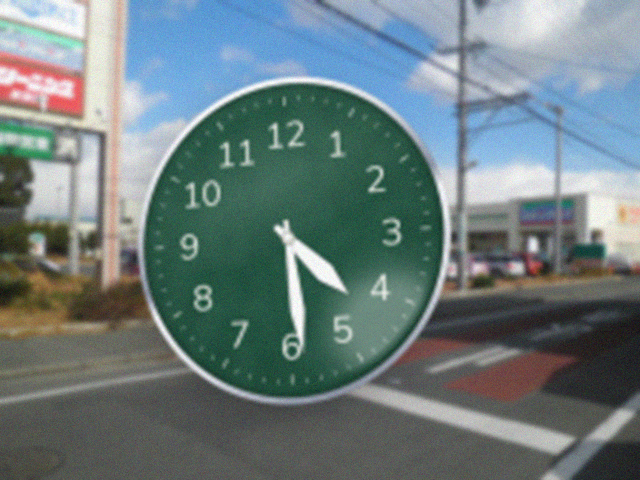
4:29
